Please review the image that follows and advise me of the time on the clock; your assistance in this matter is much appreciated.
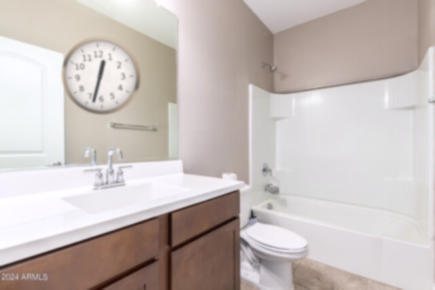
12:33
